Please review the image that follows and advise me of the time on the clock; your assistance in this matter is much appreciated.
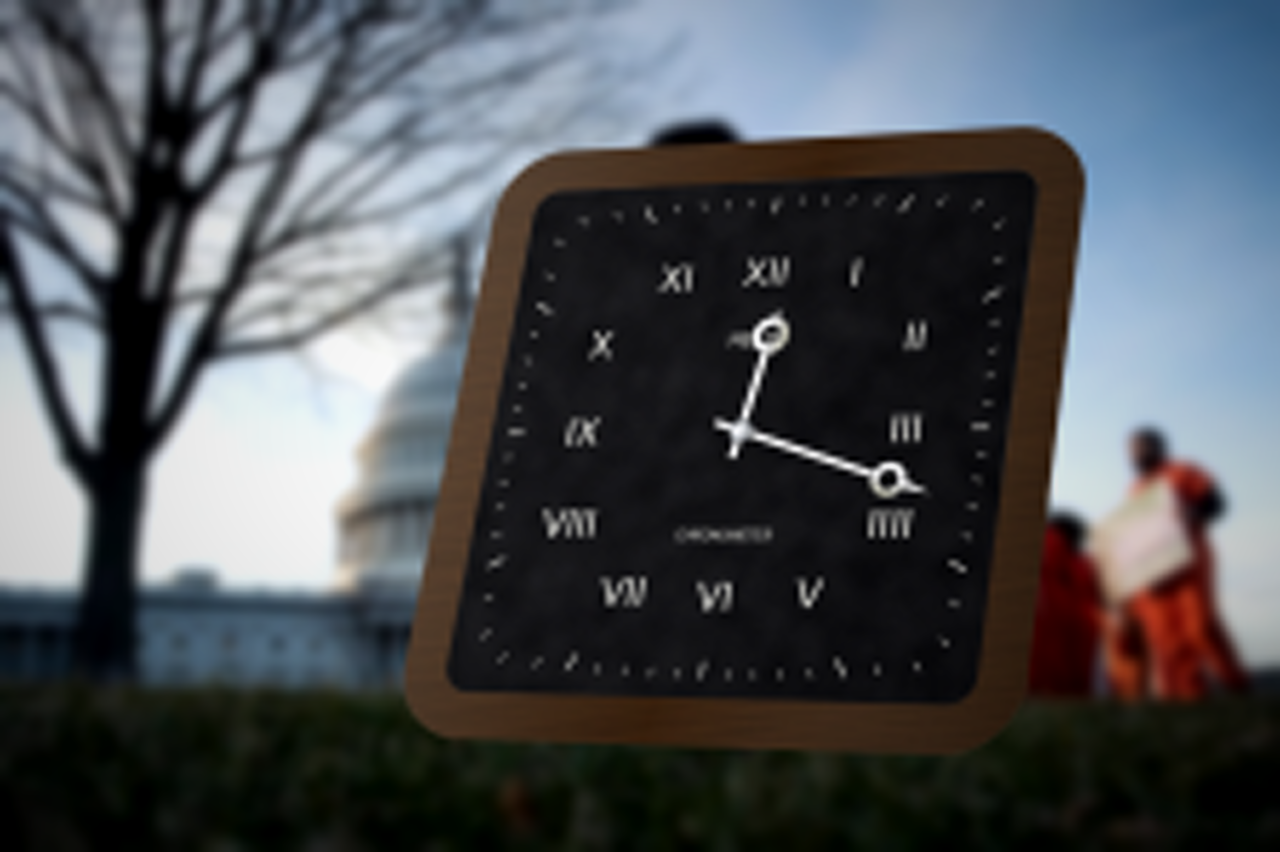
12:18
